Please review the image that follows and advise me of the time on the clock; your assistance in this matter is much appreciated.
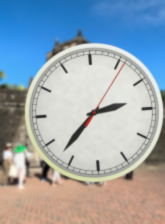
2:37:06
